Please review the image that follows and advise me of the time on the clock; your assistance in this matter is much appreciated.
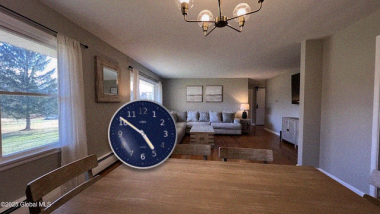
4:51
